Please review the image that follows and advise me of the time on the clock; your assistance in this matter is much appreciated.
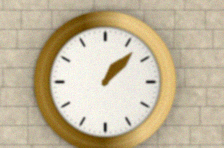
1:07
